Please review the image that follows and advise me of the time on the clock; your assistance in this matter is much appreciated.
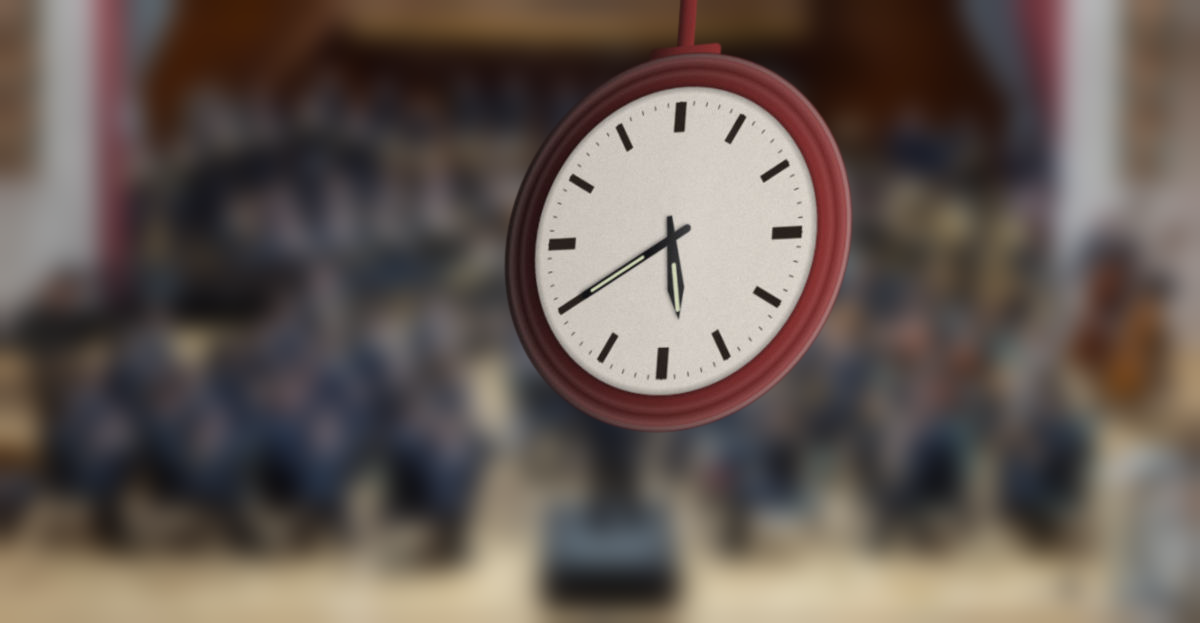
5:40
